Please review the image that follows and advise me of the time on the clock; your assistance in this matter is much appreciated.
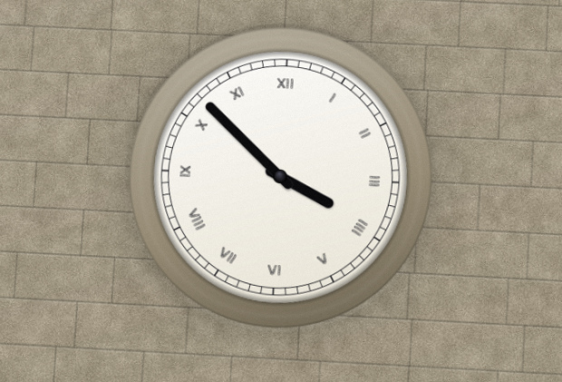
3:52
